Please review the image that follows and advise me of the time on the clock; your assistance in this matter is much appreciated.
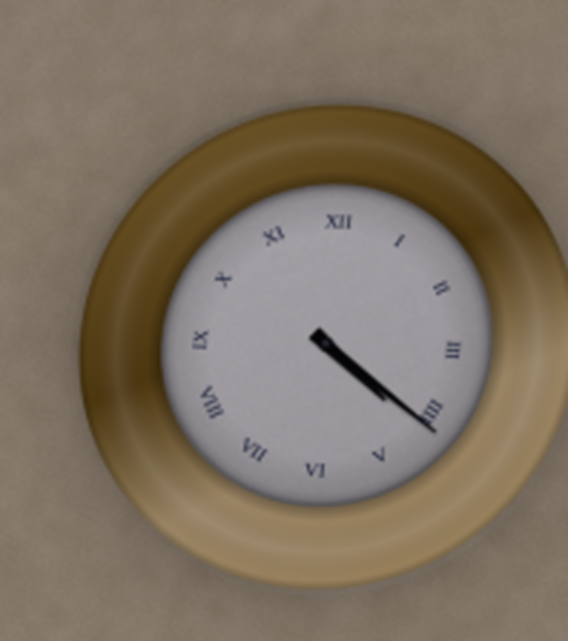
4:21
